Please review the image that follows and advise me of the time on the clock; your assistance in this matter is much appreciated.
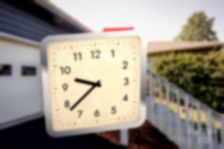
9:38
